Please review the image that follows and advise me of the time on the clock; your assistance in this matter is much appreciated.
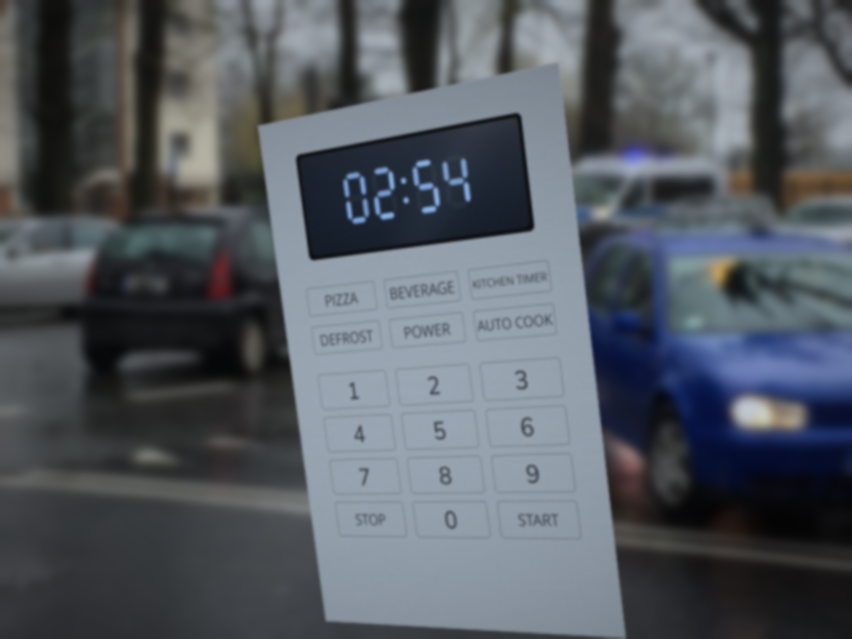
2:54
